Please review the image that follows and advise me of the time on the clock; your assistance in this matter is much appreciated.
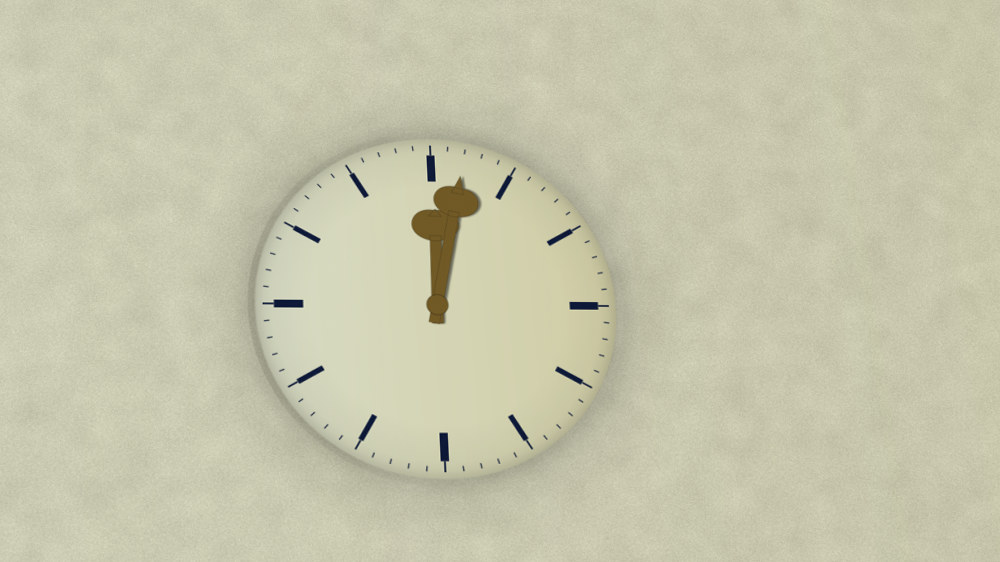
12:02
